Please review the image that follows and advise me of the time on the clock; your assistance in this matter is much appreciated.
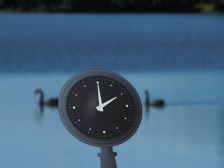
2:00
